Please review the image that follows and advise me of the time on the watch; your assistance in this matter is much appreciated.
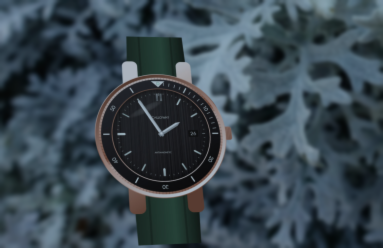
1:55
